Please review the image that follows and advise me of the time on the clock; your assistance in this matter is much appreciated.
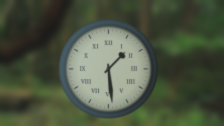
1:29
